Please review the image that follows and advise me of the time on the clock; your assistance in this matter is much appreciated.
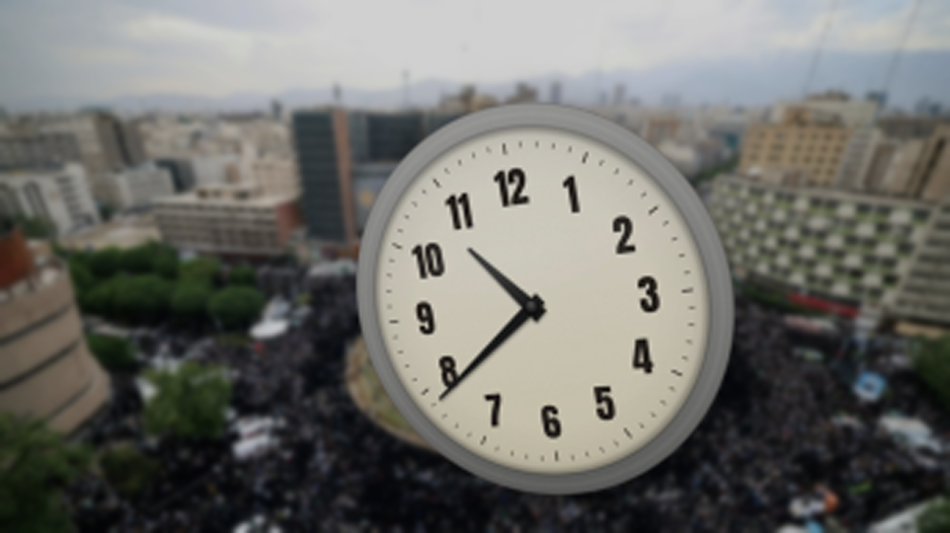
10:39
